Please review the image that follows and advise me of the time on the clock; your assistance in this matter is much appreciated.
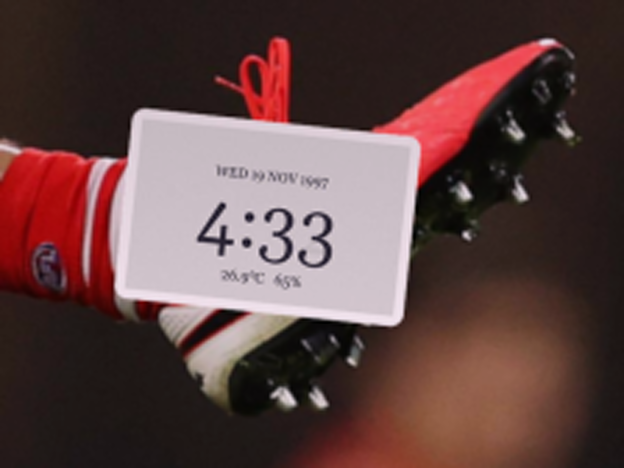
4:33
